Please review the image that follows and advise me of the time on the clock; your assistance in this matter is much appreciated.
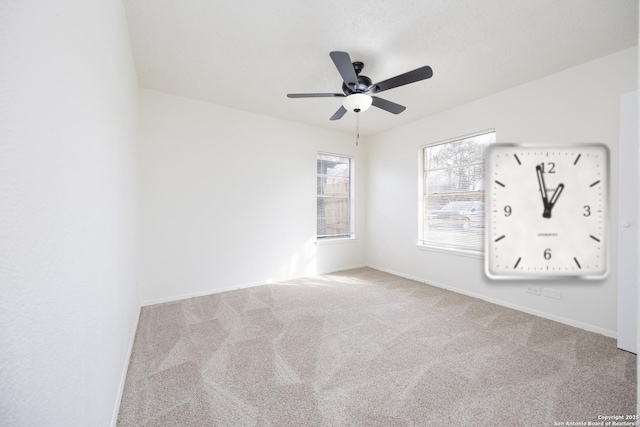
12:58
